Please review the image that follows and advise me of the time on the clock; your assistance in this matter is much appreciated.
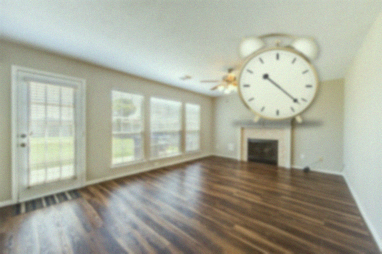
10:22
